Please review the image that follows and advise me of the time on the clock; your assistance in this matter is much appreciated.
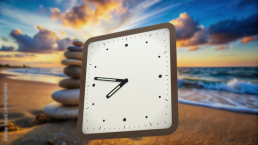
7:47
